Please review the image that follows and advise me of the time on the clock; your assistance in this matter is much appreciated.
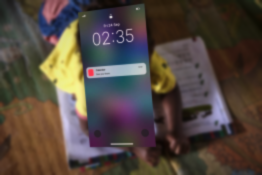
2:35
